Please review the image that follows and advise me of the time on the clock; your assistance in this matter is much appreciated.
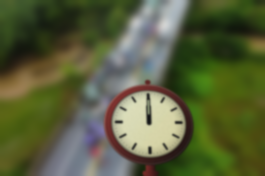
12:00
